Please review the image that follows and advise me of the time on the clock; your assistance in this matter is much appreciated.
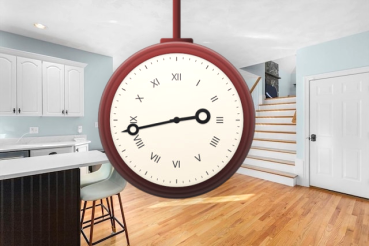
2:43
